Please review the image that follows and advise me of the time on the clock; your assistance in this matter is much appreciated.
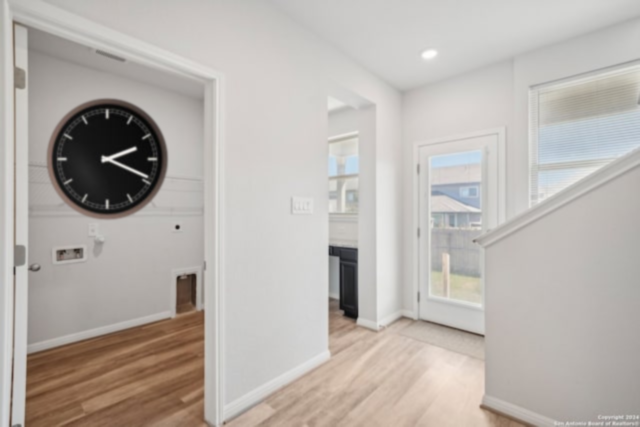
2:19
